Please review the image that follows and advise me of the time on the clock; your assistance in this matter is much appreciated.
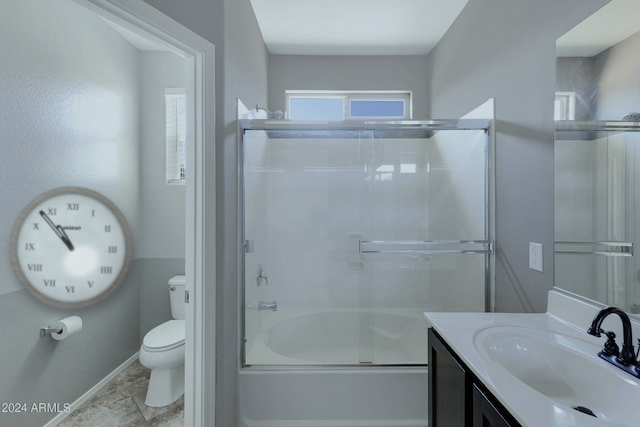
10:53
